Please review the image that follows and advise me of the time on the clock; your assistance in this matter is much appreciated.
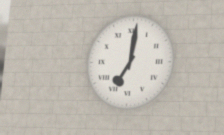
7:01
